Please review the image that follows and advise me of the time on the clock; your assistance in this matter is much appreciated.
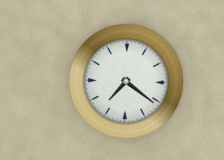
7:21
